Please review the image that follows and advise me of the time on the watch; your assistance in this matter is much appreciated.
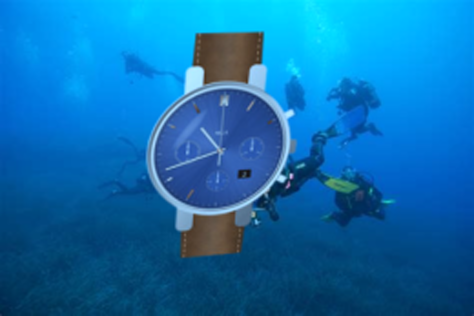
10:42
